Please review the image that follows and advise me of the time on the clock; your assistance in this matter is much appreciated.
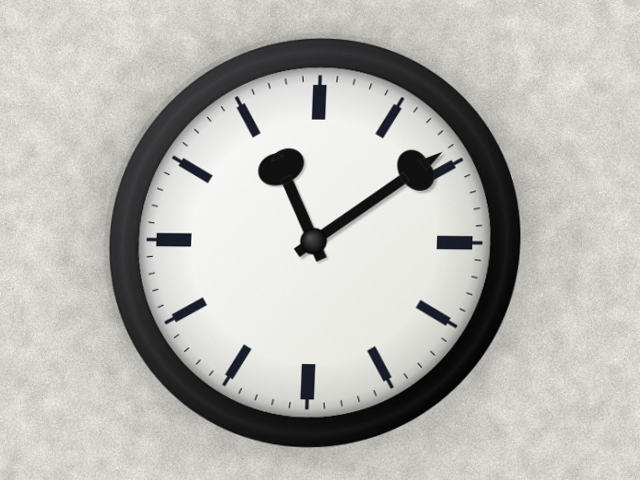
11:09
